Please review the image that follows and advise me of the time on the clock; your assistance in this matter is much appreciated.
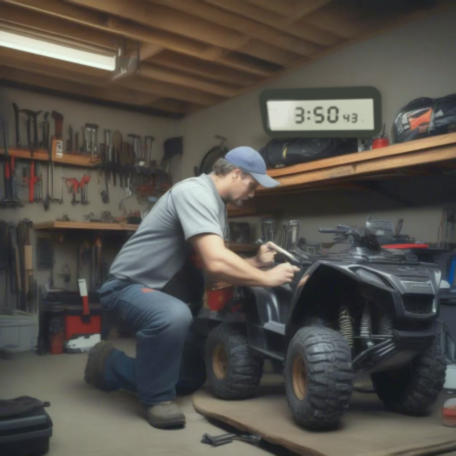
3:50
